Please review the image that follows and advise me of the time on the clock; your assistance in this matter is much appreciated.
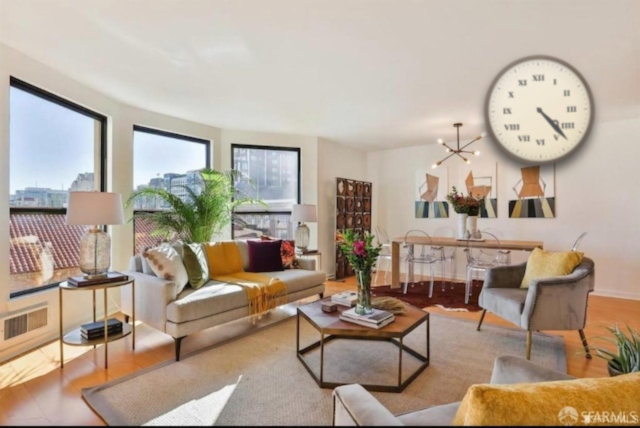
4:23
